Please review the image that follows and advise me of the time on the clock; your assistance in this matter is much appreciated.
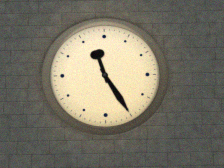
11:25
